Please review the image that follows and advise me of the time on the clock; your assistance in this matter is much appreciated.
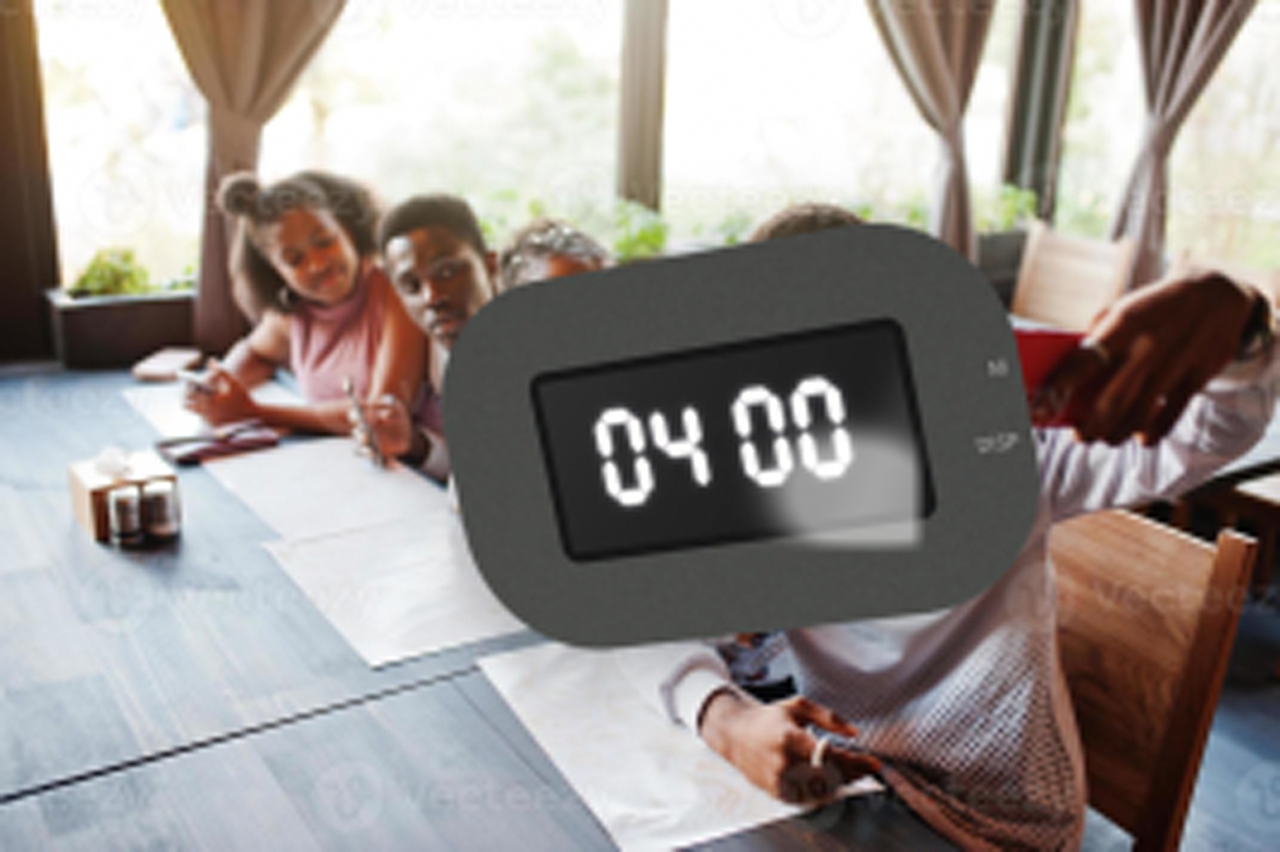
4:00
